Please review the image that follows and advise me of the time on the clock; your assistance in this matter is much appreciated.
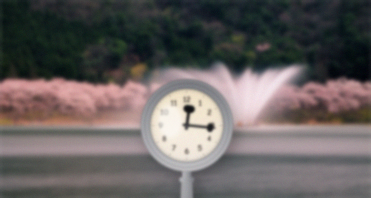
12:16
